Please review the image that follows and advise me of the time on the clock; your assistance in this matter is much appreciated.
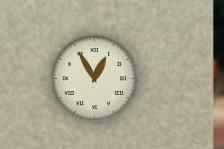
12:55
